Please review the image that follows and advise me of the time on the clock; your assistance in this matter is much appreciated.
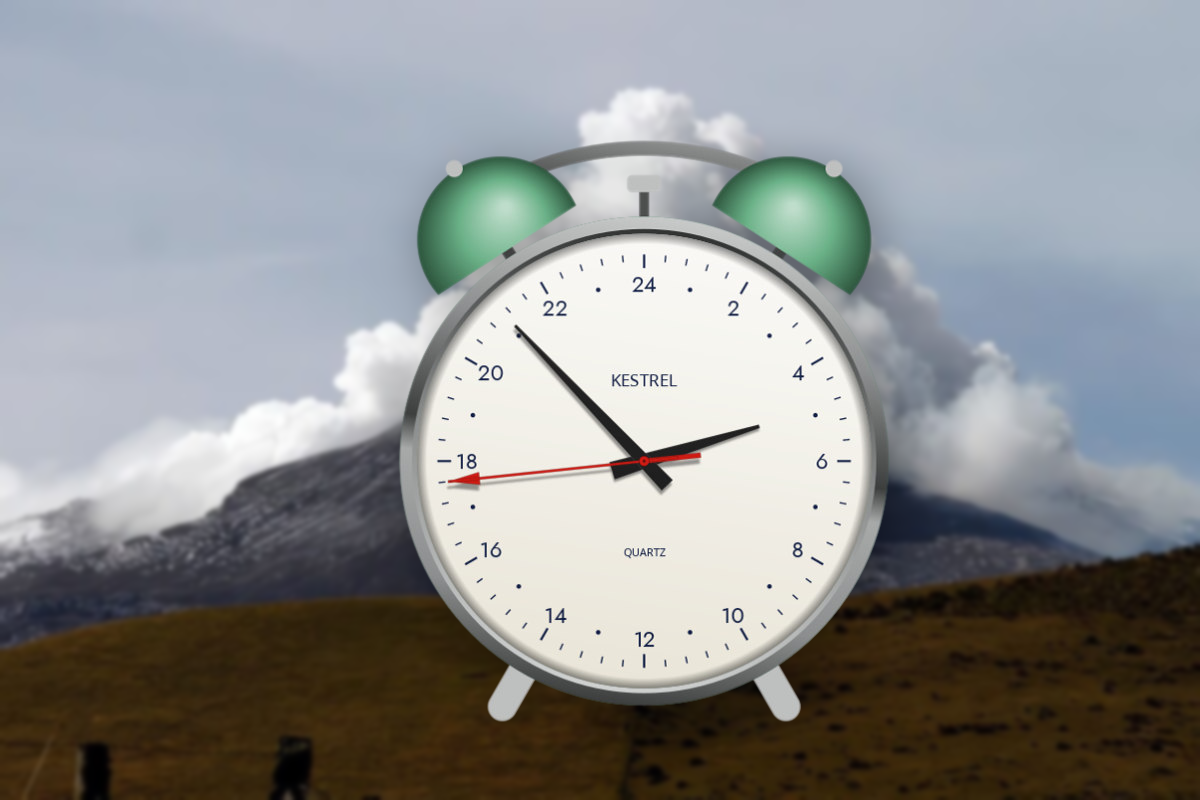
4:52:44
